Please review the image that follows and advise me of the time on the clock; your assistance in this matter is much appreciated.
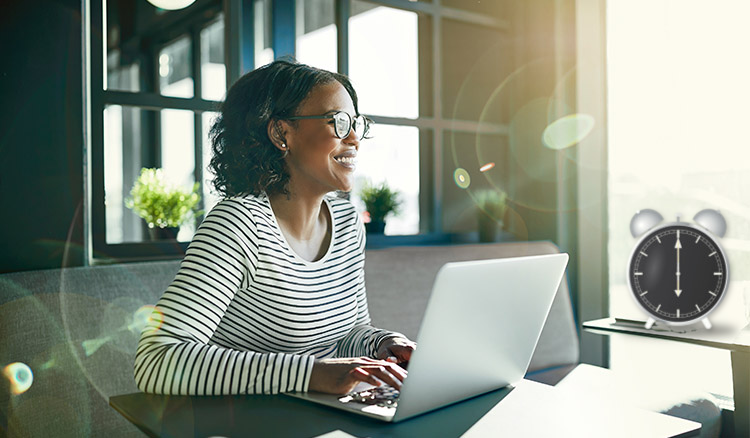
6:00
